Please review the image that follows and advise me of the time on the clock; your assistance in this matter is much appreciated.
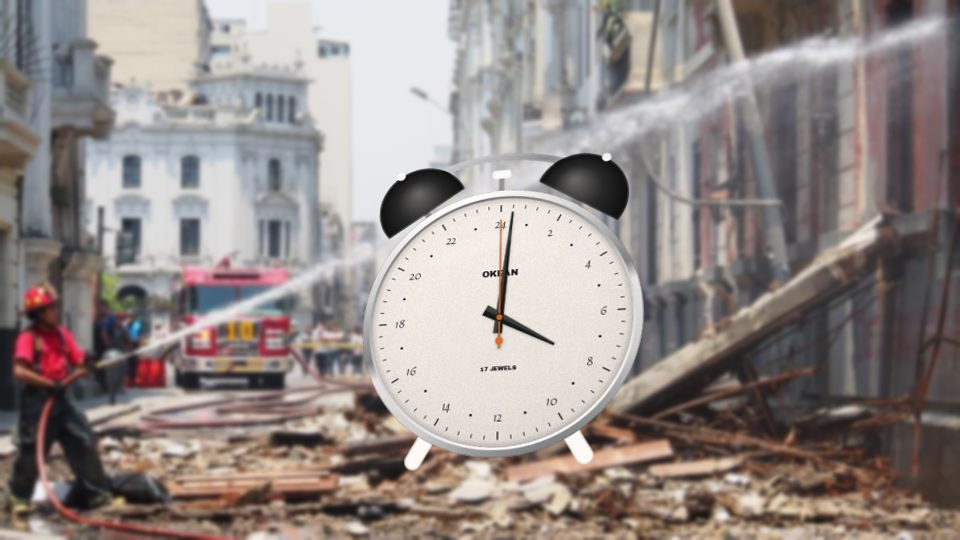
8:01:00
